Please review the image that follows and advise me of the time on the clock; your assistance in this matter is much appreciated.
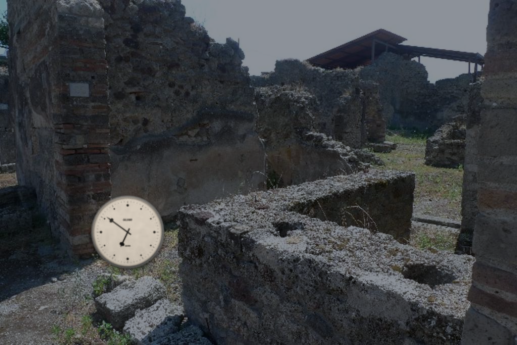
6:51
